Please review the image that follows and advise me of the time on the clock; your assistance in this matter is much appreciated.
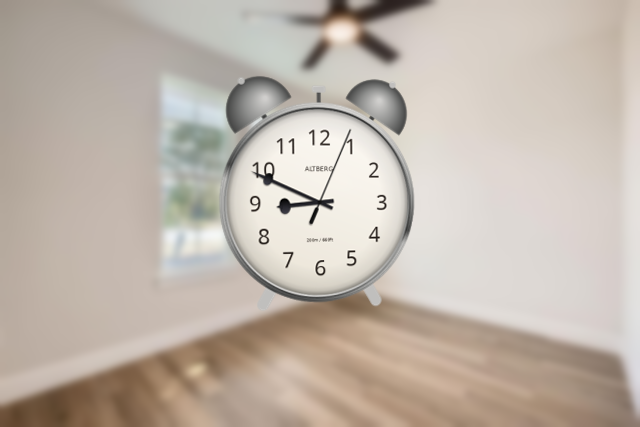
8:49:04
